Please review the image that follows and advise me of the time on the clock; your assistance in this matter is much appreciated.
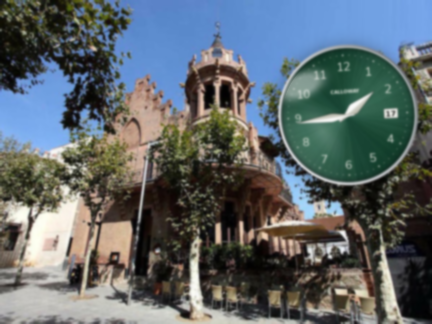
1:44
